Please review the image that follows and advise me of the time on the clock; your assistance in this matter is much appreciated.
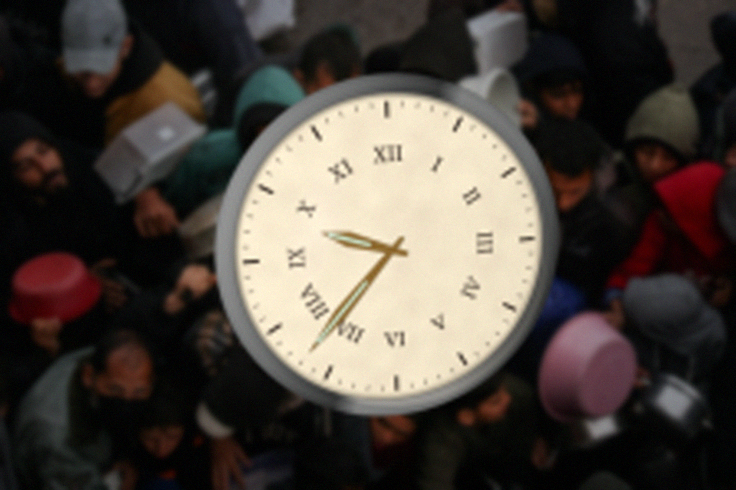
9:37
